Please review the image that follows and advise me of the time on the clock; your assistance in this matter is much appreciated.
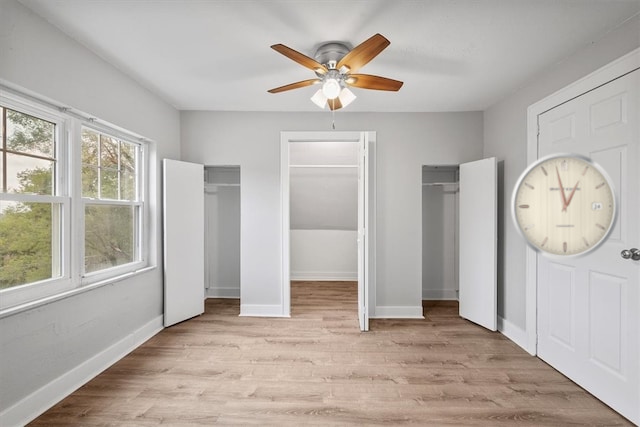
12:58
